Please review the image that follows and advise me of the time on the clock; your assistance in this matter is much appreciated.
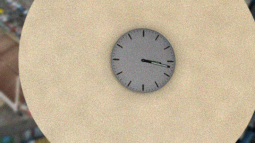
3:17
